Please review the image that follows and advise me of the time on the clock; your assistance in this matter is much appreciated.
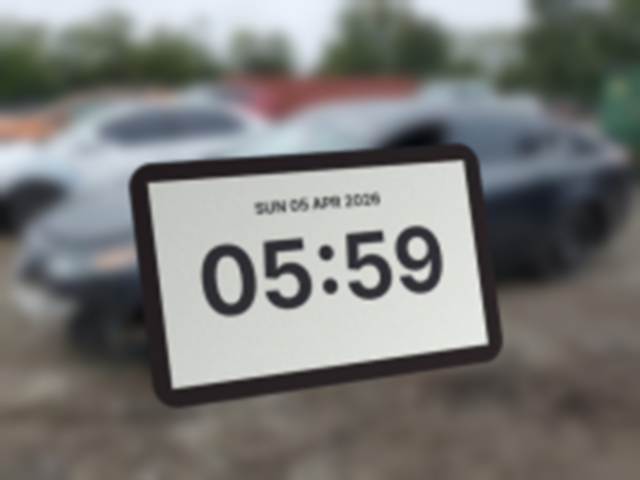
5:59
